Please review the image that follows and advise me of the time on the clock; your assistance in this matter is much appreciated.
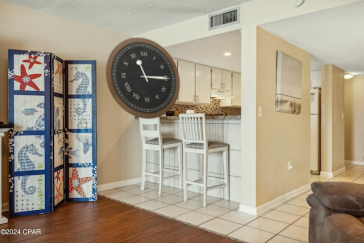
11:15
